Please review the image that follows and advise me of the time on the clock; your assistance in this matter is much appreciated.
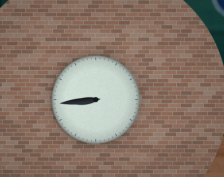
8:44
